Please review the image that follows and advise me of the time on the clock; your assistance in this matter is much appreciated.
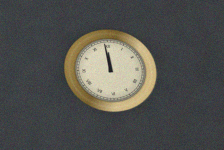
11:59
